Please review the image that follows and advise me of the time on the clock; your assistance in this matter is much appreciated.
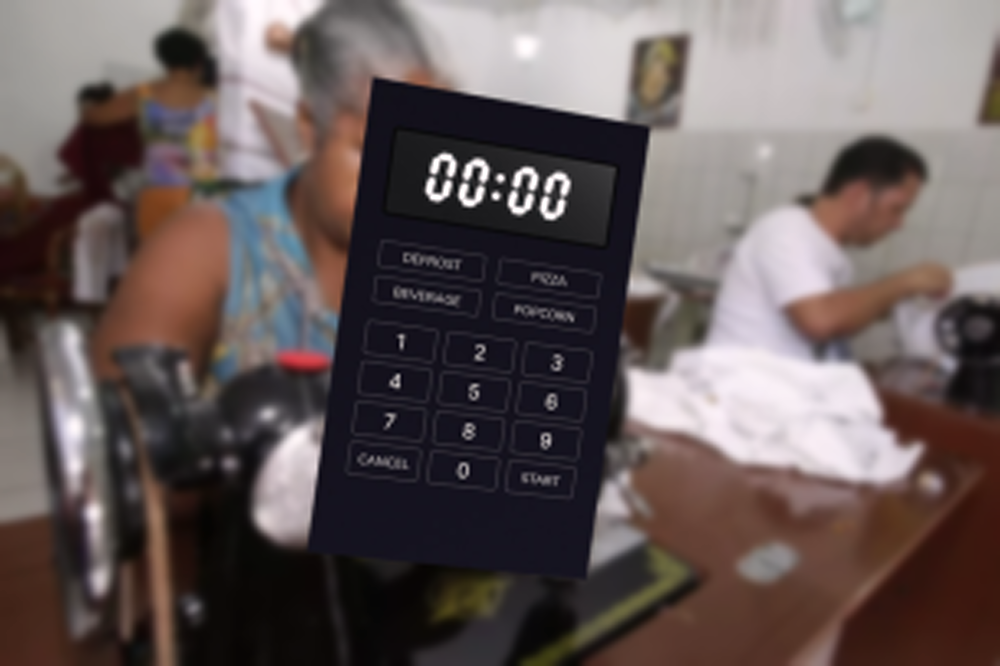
0:00
